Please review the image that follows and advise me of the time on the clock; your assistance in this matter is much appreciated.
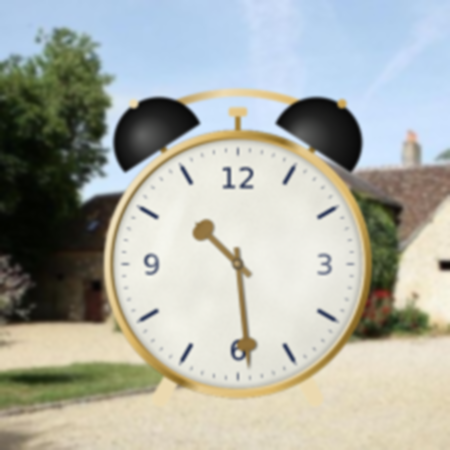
10:29
